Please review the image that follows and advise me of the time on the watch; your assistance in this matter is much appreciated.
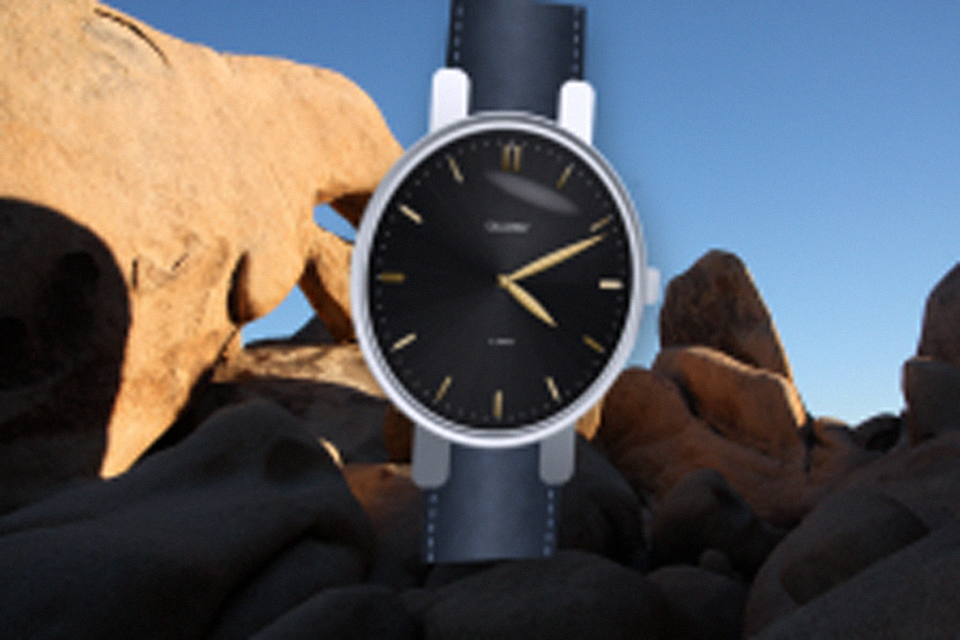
4:11
